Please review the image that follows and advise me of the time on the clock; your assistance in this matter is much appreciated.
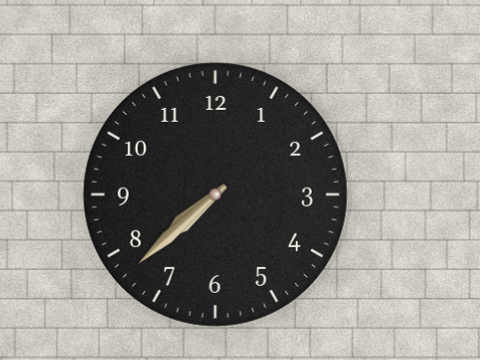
7:38
